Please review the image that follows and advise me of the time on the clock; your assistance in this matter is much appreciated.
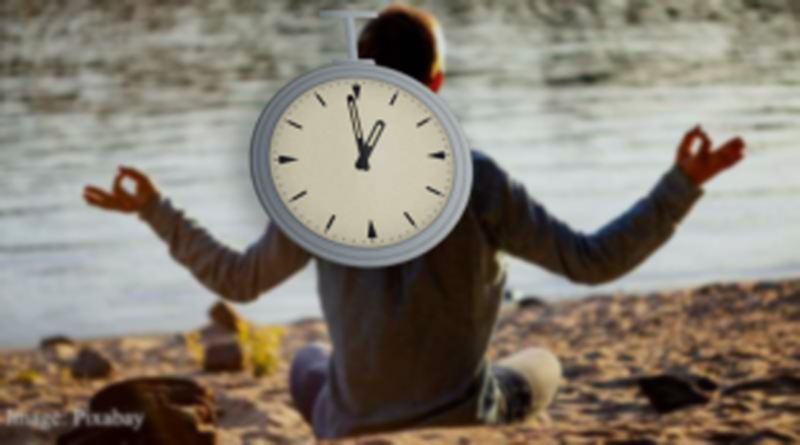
12:59
